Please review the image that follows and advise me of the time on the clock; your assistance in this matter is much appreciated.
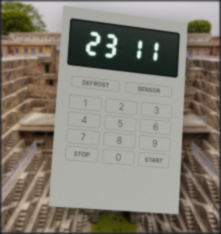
23:11
